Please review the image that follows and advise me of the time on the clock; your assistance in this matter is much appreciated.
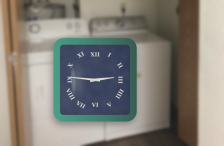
2:46
